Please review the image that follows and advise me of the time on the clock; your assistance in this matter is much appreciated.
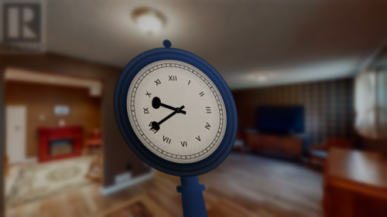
9:40
